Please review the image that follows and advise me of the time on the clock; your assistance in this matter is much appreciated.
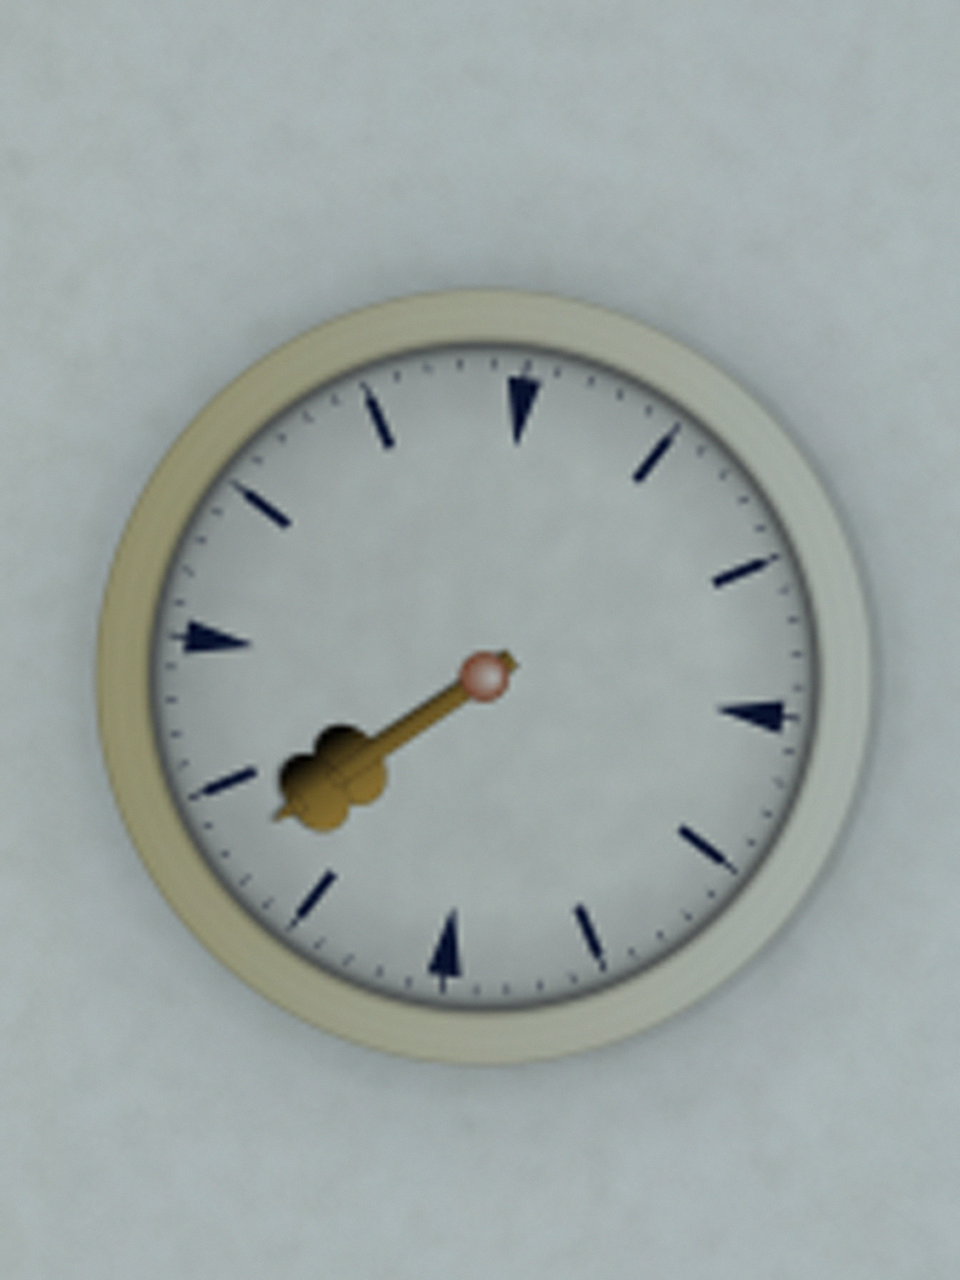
7:38
